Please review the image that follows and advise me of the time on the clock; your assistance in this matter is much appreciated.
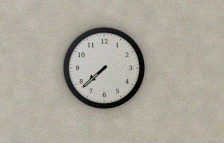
7:38
